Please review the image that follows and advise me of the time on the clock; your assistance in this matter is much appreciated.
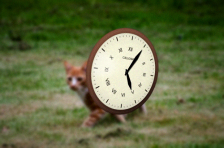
5:05
